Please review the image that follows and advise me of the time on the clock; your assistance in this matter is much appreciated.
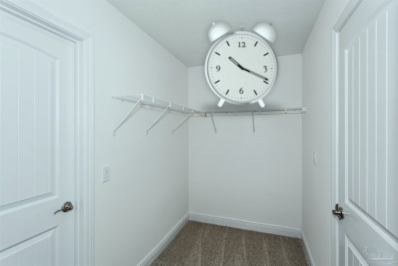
10:19
